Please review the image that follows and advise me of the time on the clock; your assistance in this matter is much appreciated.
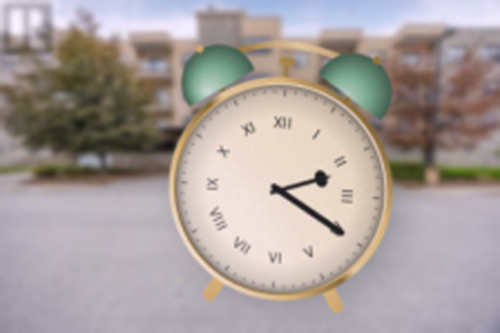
2:20
